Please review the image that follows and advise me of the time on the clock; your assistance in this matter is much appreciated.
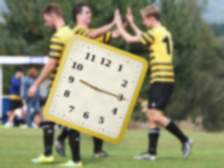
9:15
